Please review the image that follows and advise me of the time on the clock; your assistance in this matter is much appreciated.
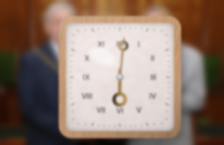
6:01
